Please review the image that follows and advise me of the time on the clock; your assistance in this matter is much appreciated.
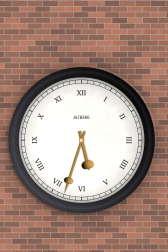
5:33
